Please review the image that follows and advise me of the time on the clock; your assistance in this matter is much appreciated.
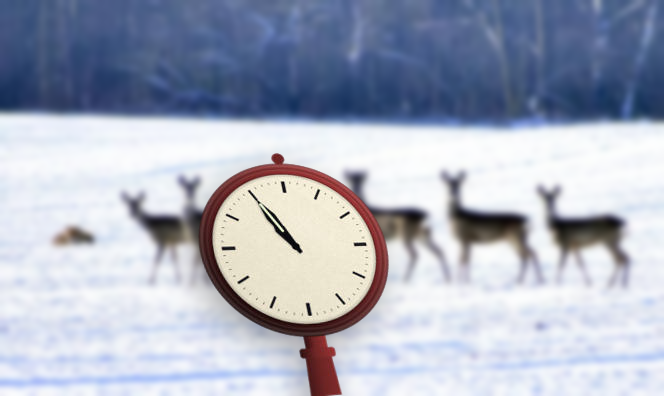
10:55
